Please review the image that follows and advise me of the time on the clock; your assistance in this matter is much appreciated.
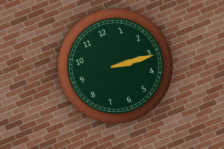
3:16
